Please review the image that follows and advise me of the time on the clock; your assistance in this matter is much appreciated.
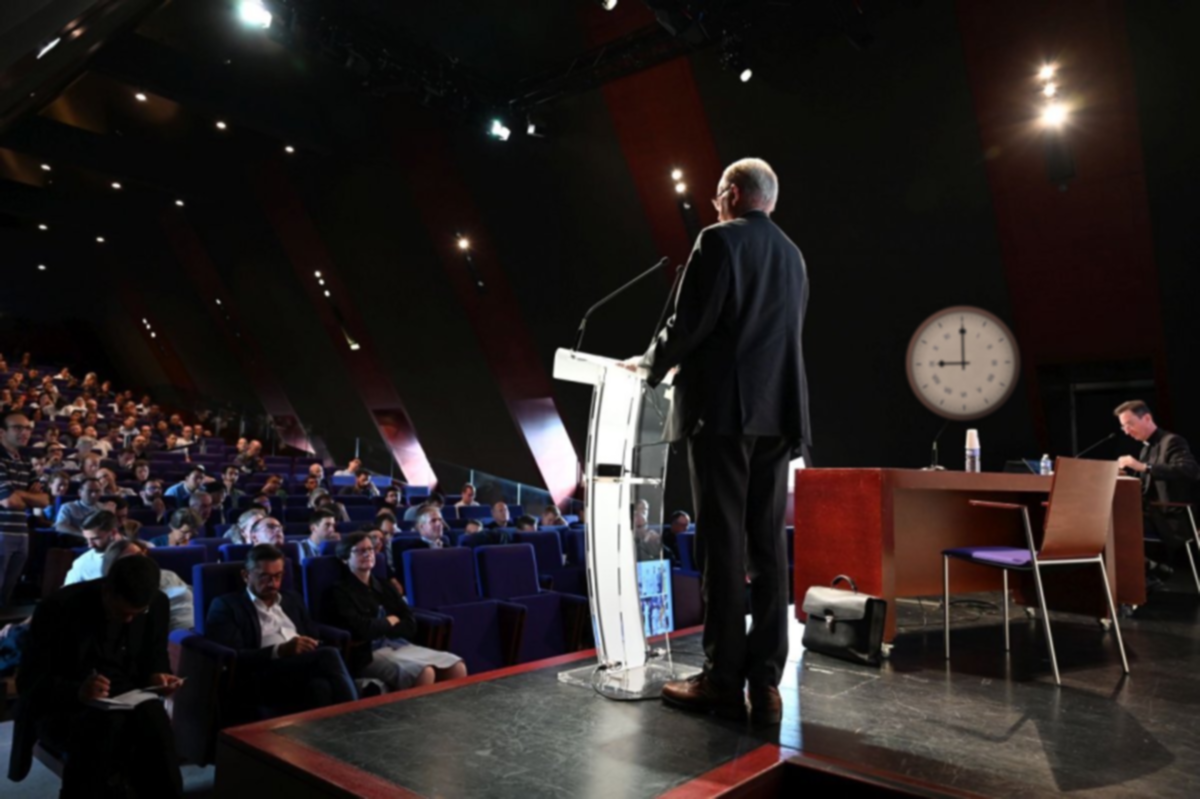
9:00
